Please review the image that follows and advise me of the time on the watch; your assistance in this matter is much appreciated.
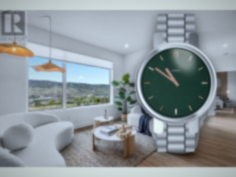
10:51
